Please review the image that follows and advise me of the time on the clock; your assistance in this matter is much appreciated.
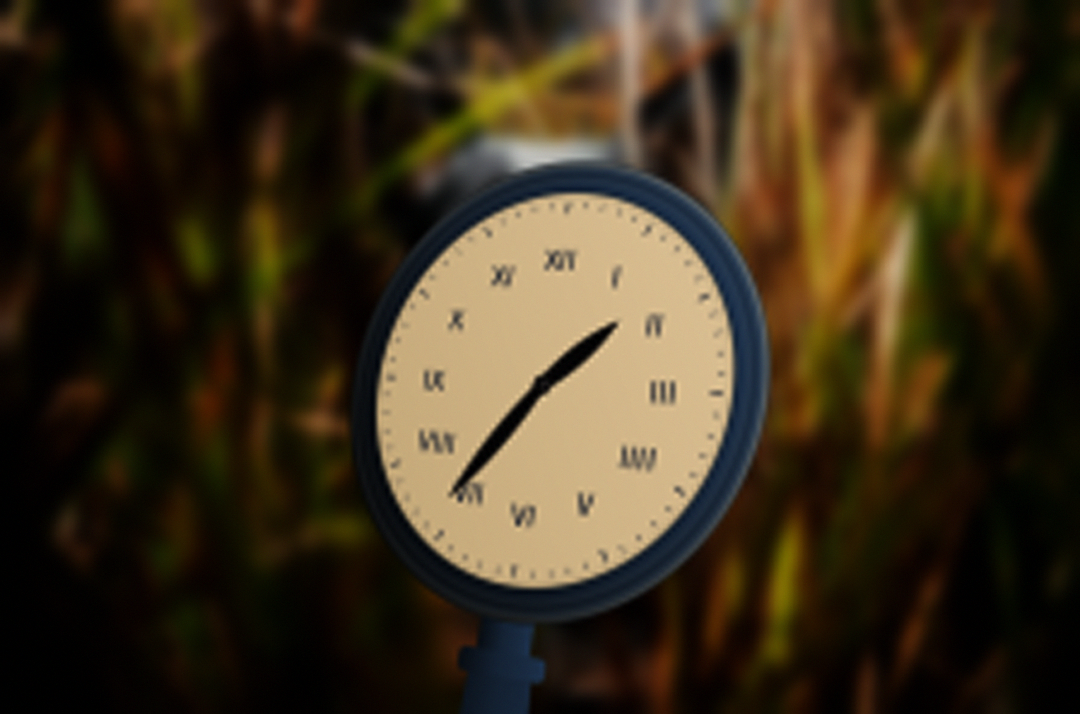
1:36
